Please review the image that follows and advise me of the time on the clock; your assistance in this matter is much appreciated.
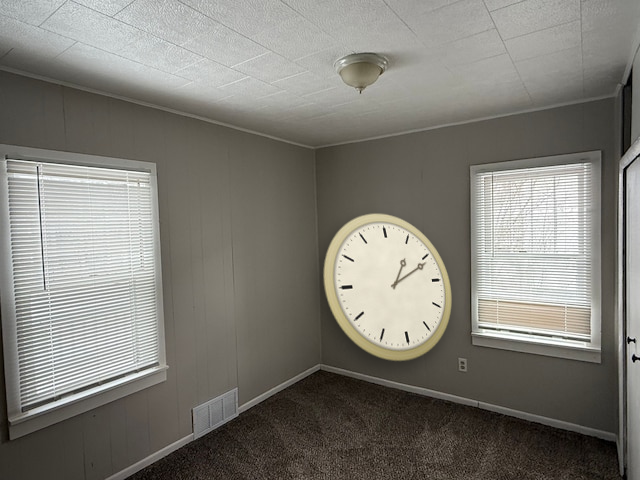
1:11
